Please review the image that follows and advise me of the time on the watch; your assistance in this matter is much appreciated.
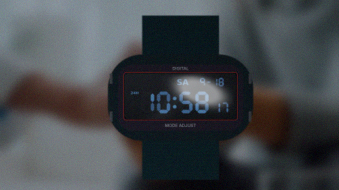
10:58:17
